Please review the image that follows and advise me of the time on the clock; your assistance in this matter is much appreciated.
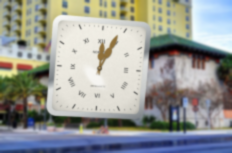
12:04
